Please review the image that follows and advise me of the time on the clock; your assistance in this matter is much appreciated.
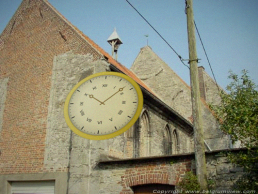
10:08
